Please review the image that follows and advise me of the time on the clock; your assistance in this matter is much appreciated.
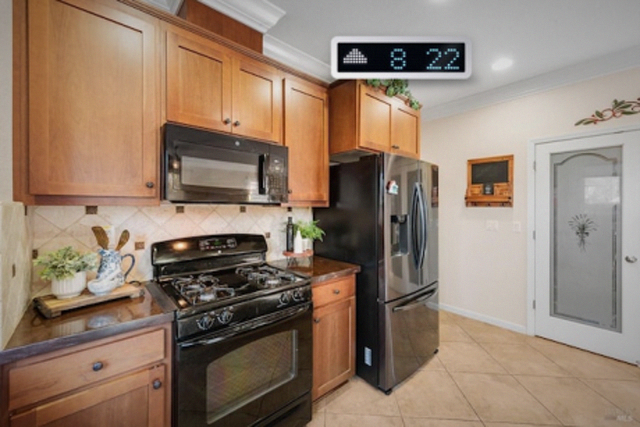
8:22
